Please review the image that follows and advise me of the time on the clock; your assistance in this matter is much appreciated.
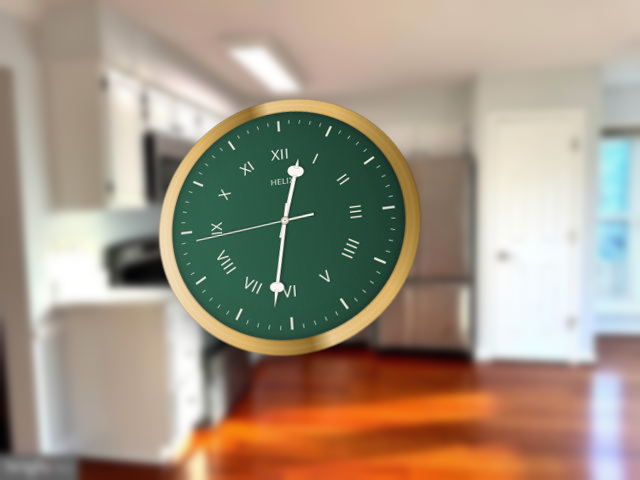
12:31:44
